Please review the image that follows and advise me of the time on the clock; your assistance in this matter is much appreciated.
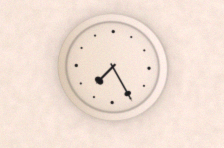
7:25
